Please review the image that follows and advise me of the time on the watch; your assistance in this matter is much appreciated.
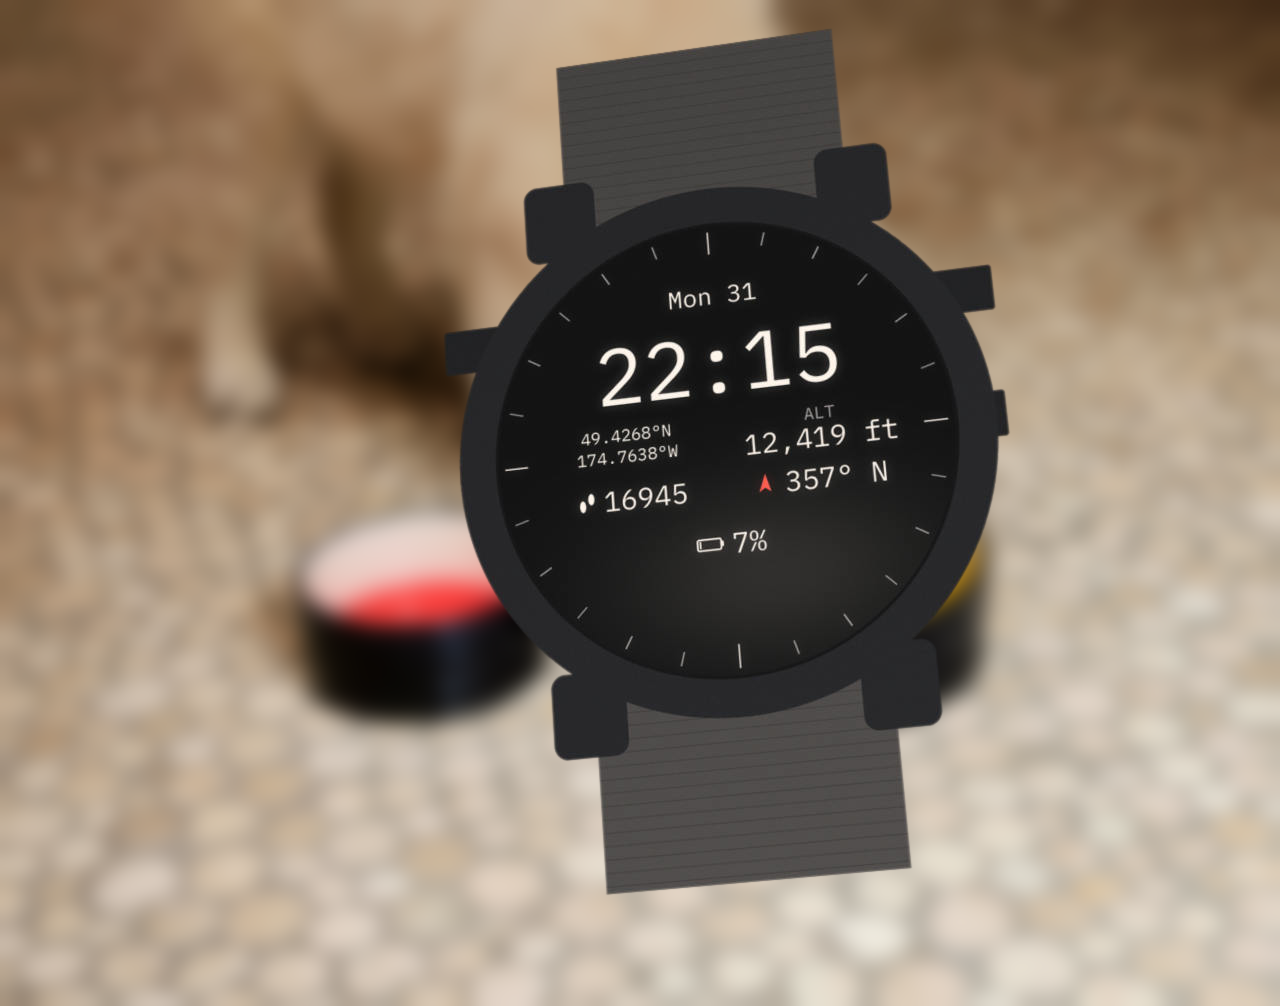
22:15
